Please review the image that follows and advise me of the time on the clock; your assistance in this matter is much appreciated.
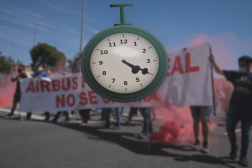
4:20
